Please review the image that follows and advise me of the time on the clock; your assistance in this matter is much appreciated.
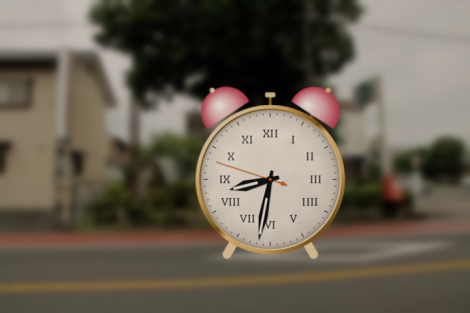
8:31:48
